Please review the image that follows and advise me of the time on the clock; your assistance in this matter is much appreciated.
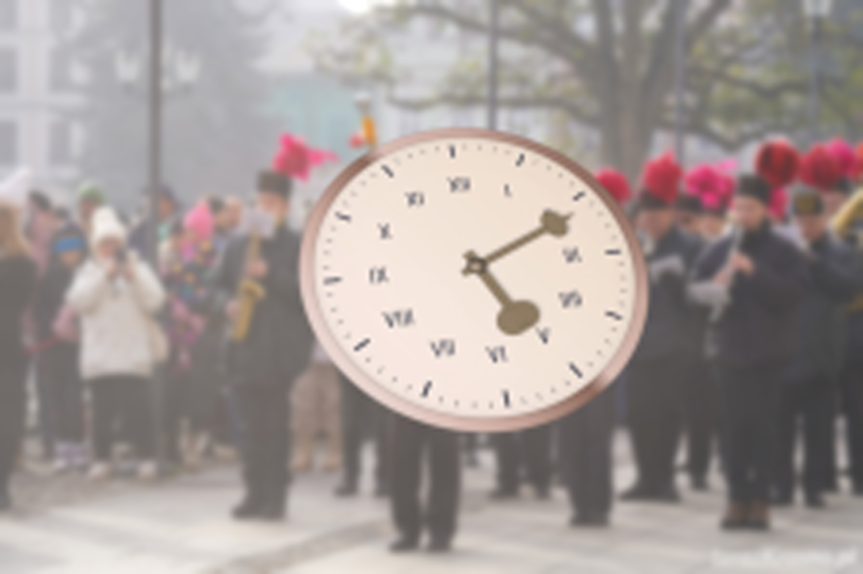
5:11
